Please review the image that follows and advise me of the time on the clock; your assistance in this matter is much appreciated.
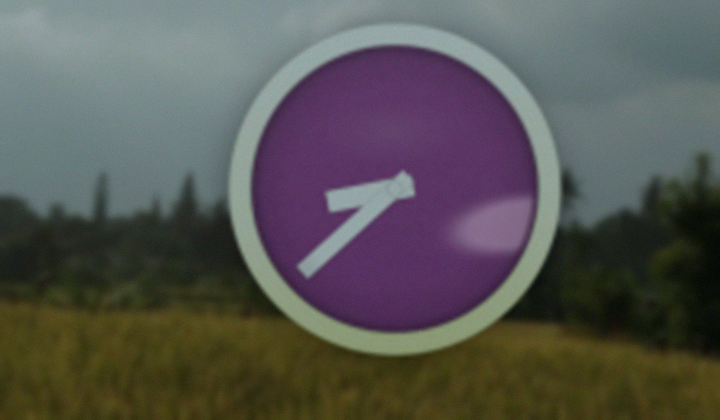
8:38
